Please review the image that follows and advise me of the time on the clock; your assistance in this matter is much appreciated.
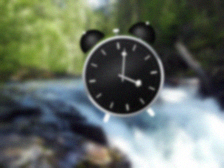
4:02
